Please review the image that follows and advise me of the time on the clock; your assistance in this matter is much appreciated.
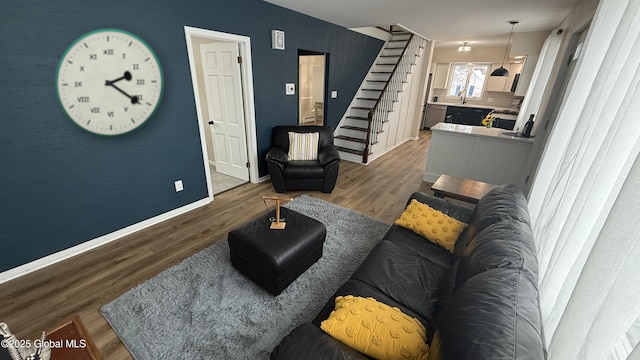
2:21
